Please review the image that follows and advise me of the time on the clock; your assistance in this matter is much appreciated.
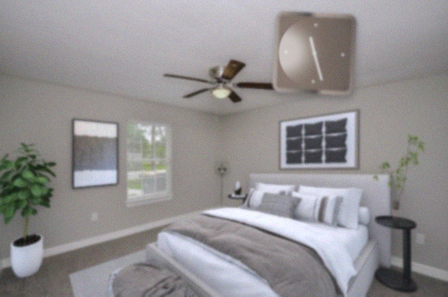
11:27
